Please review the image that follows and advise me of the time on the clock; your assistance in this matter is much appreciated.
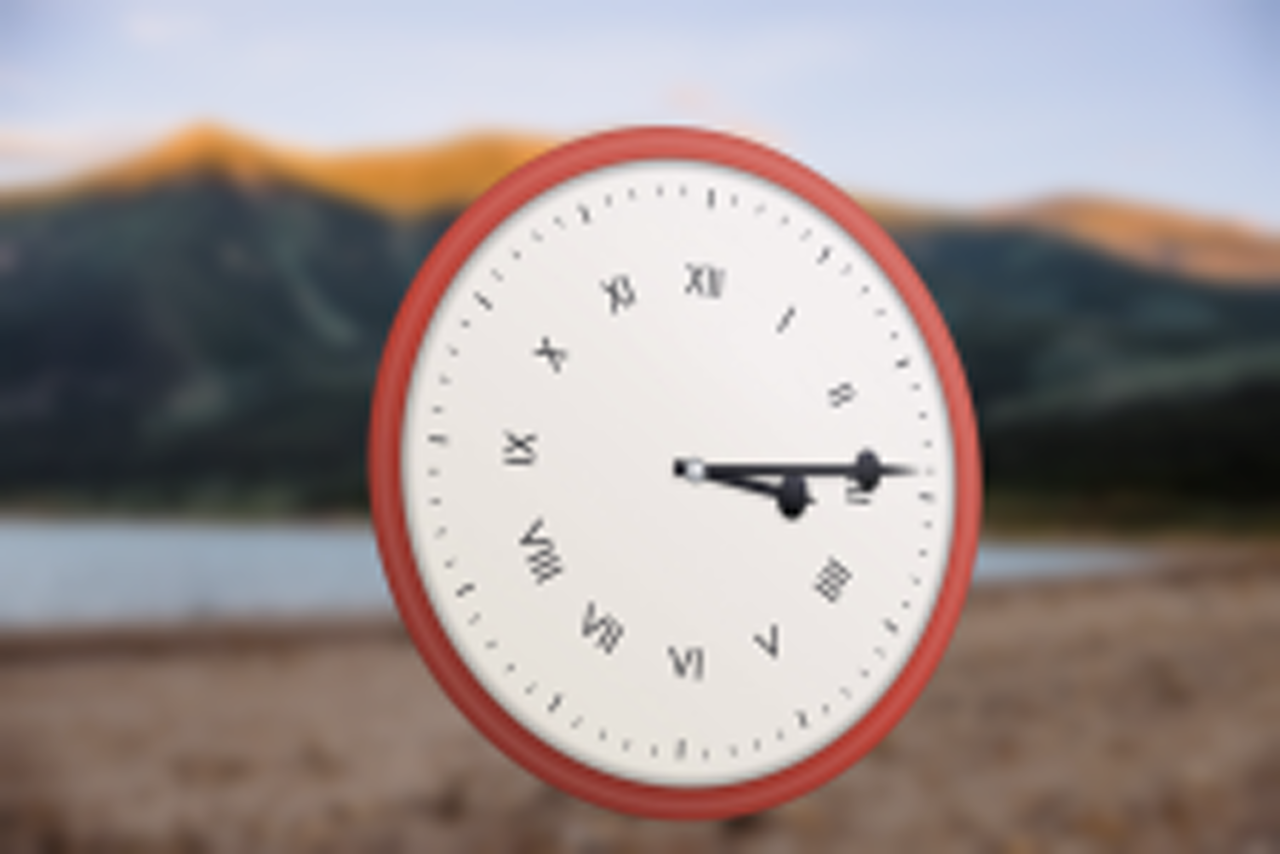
3:14
